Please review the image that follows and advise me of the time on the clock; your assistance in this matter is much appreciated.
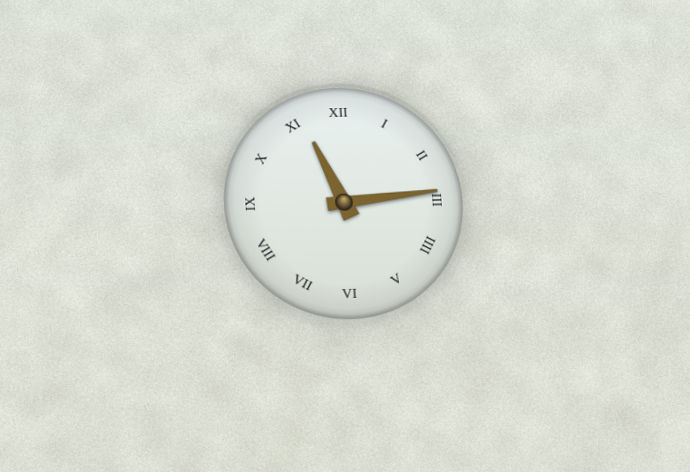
11:14
